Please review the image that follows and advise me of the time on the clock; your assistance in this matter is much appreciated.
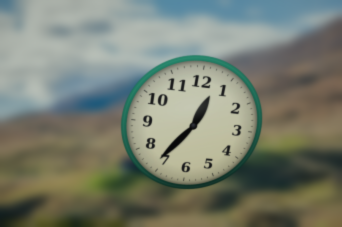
12:36
